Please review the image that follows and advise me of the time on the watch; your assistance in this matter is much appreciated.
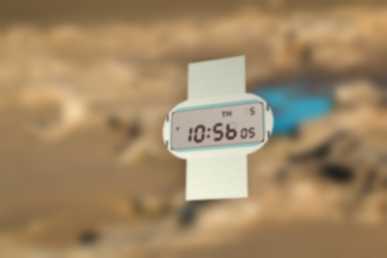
10:56
